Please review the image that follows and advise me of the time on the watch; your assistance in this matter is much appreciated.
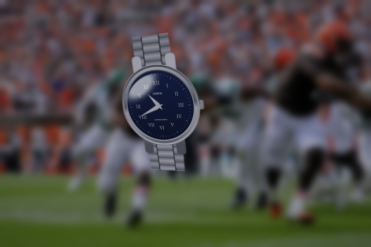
10:41
